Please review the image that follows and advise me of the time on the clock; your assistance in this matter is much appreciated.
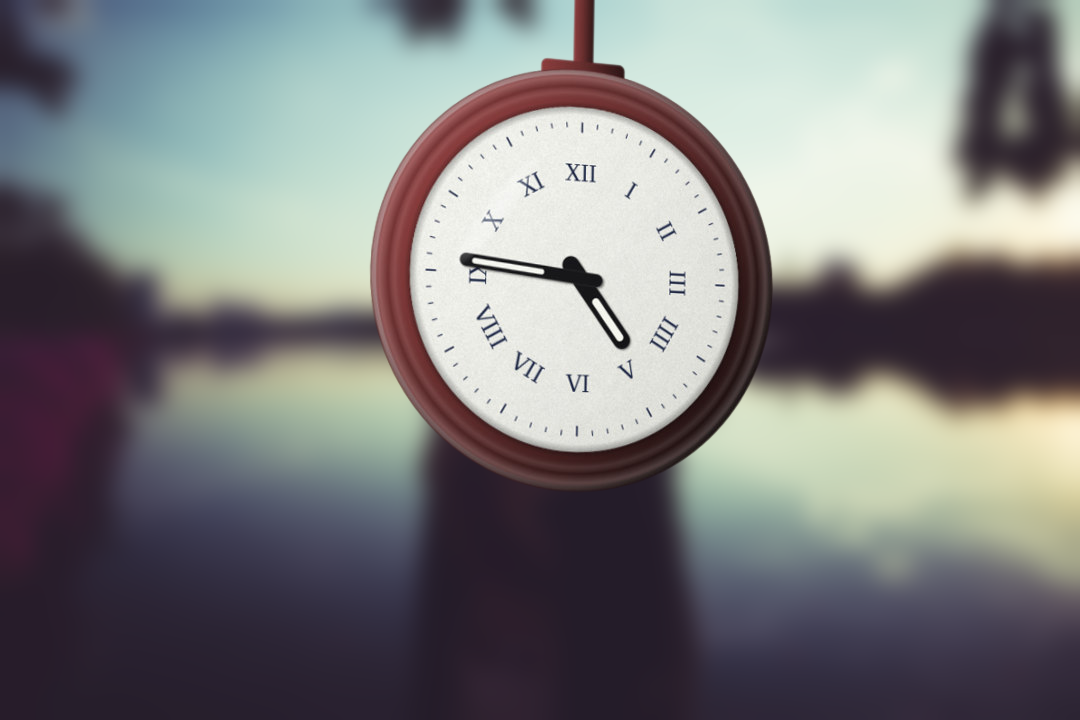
4:46
